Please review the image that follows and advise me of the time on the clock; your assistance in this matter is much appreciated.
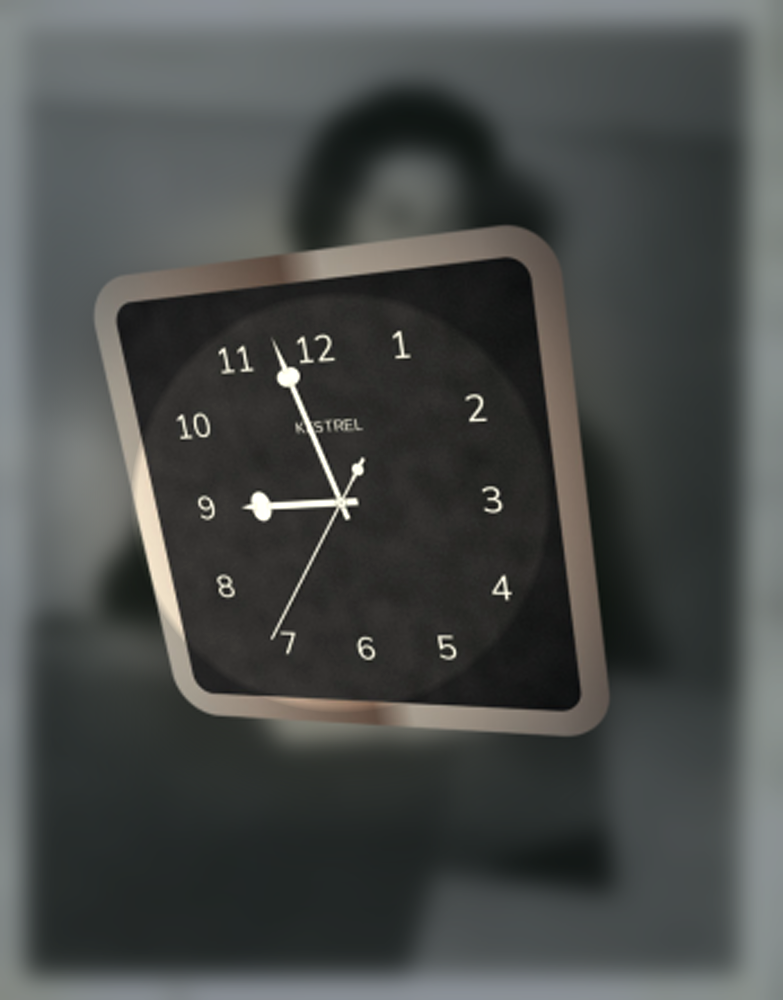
8:57:36
